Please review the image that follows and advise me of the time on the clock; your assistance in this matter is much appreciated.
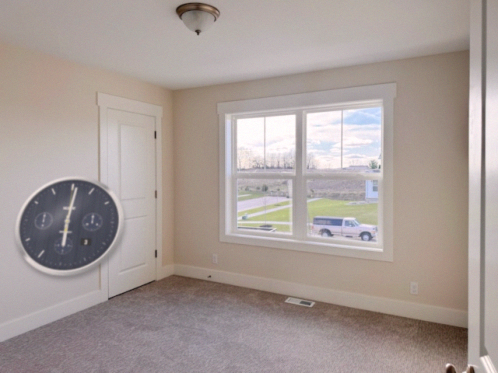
6:01
